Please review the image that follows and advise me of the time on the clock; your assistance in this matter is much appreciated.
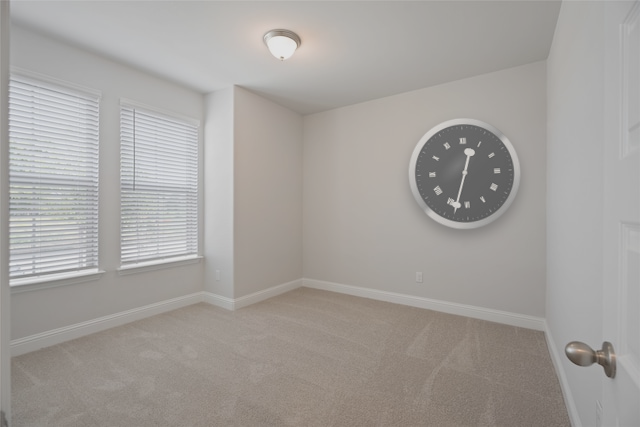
12:33
